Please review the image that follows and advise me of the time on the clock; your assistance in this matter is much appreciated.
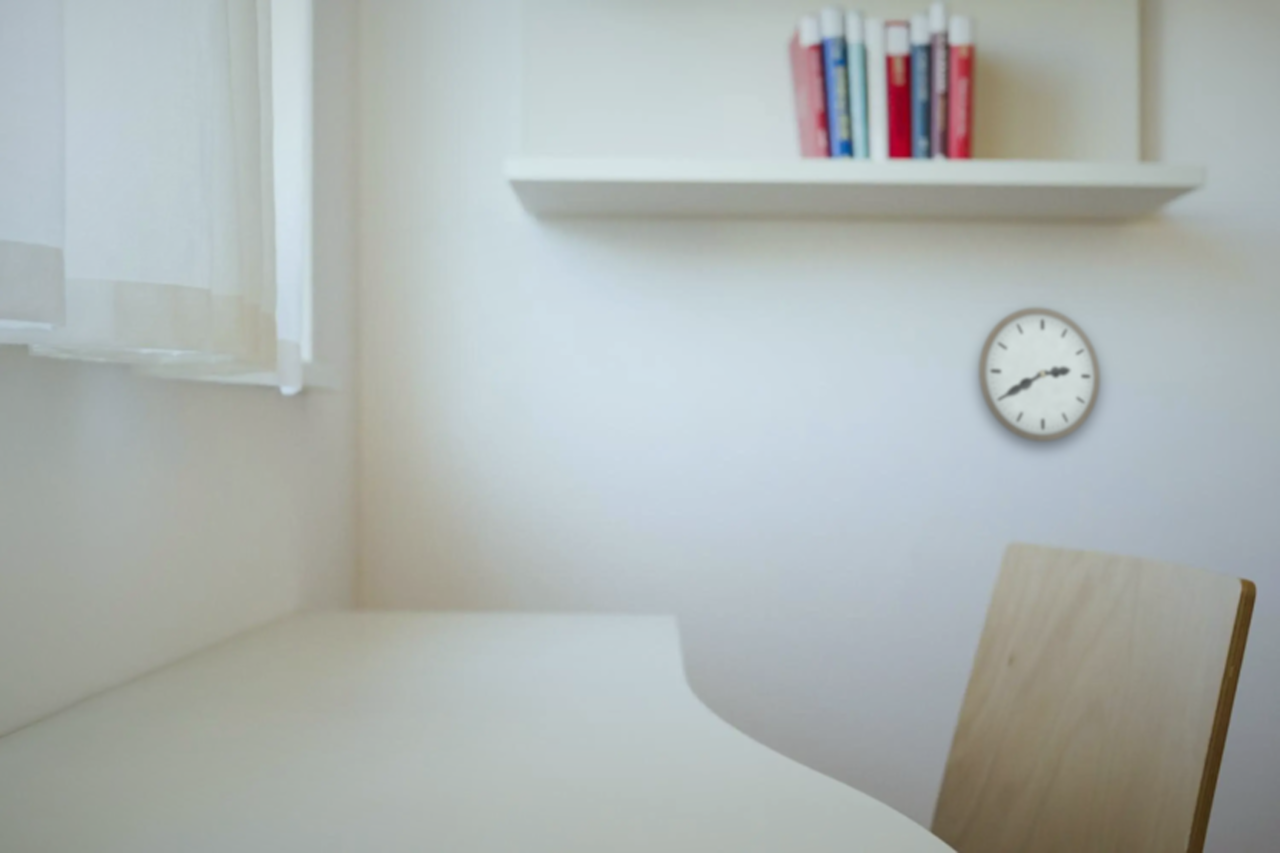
2:40
